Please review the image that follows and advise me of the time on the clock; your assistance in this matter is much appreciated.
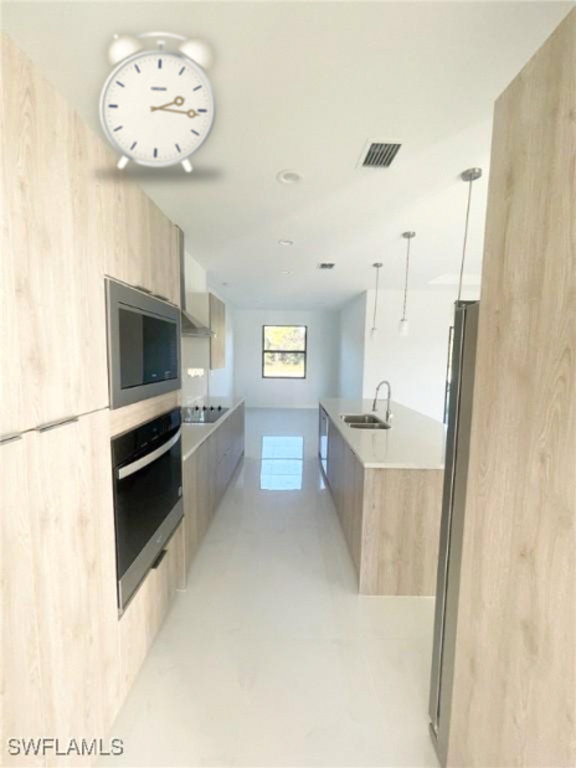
2:16
